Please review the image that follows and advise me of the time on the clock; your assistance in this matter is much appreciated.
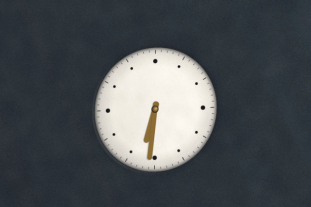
6:31
